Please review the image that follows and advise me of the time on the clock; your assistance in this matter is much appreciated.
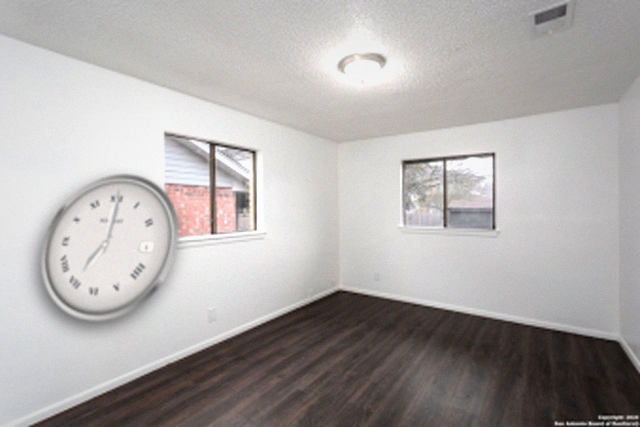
7:00
